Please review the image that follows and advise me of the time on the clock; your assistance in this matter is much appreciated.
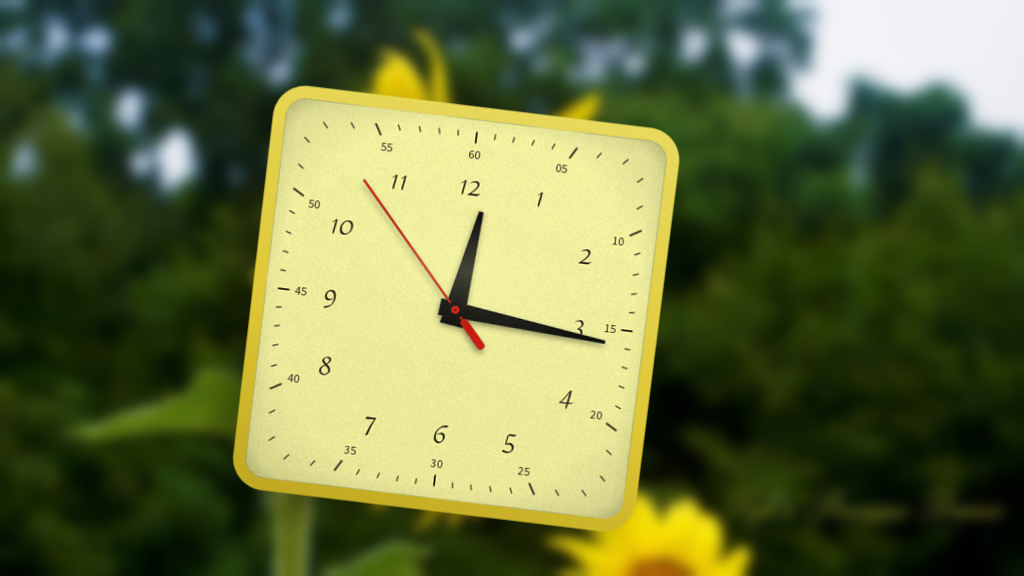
12:15:53
